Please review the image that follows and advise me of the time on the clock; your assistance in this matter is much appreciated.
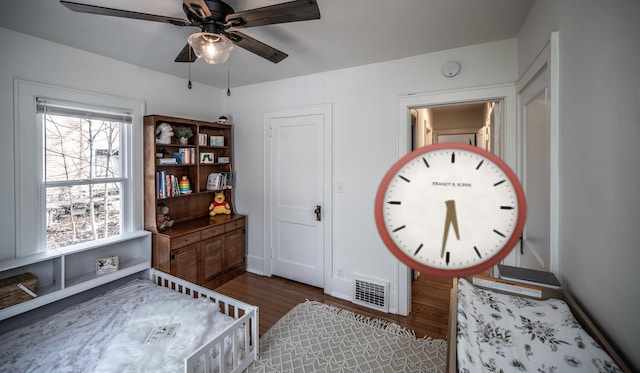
5:31
